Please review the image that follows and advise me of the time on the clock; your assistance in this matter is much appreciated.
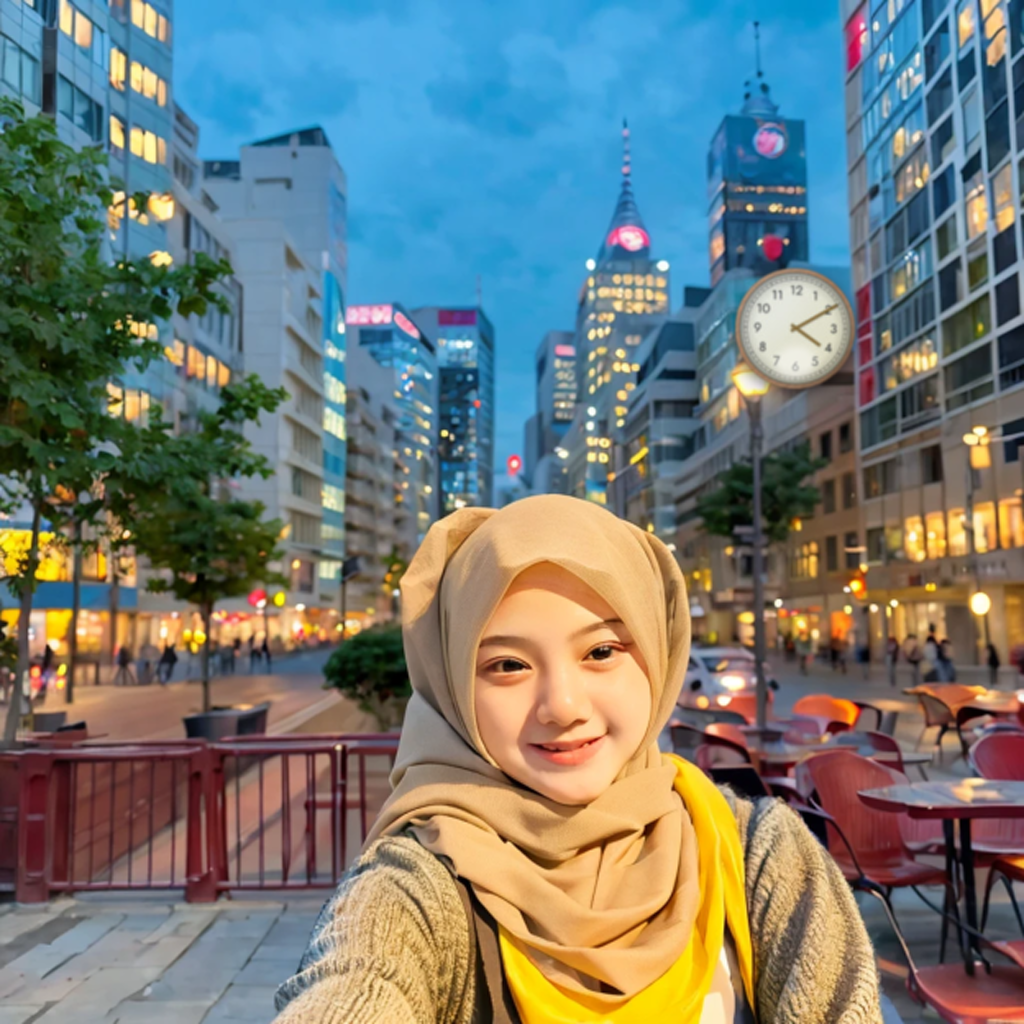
4:10
